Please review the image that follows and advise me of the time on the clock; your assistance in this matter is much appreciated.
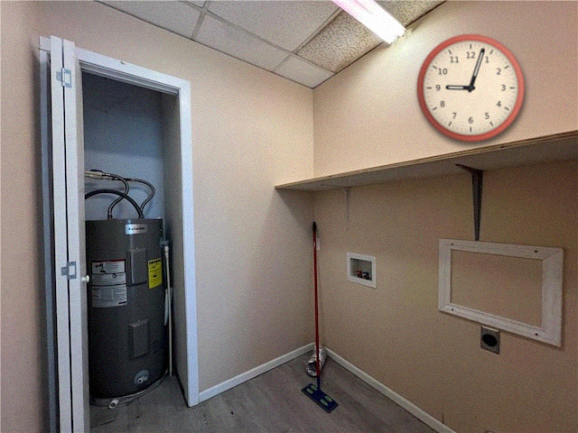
9:03
